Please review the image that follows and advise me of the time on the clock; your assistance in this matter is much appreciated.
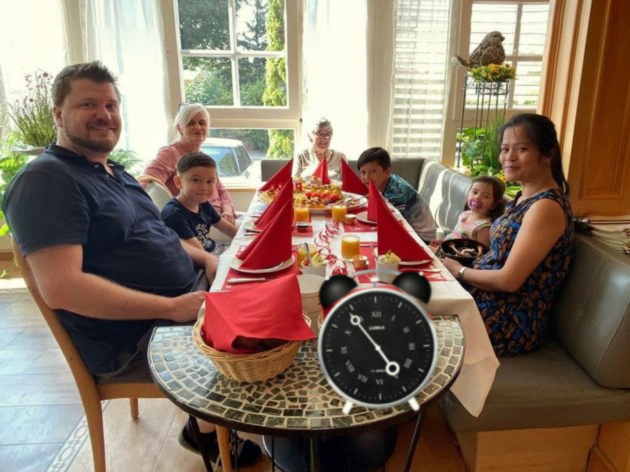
4:54
